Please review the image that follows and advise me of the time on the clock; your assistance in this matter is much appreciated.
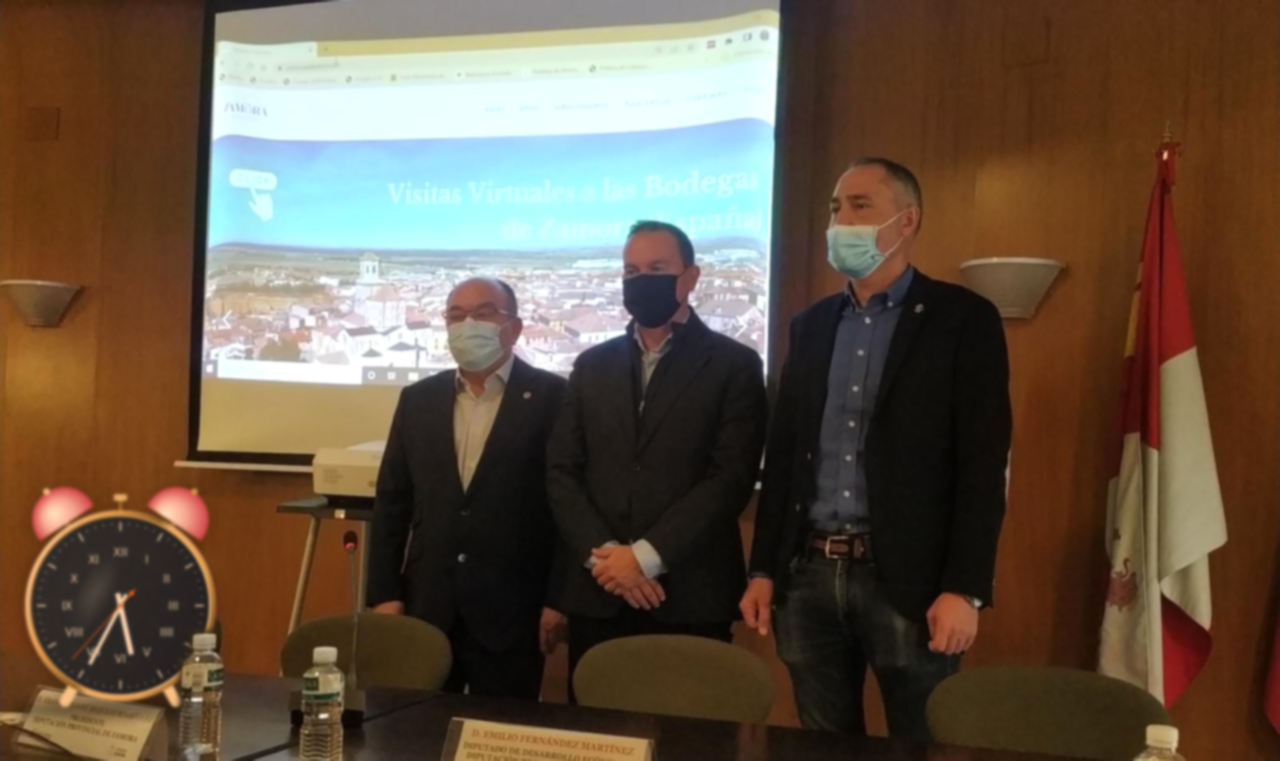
5:34:37
